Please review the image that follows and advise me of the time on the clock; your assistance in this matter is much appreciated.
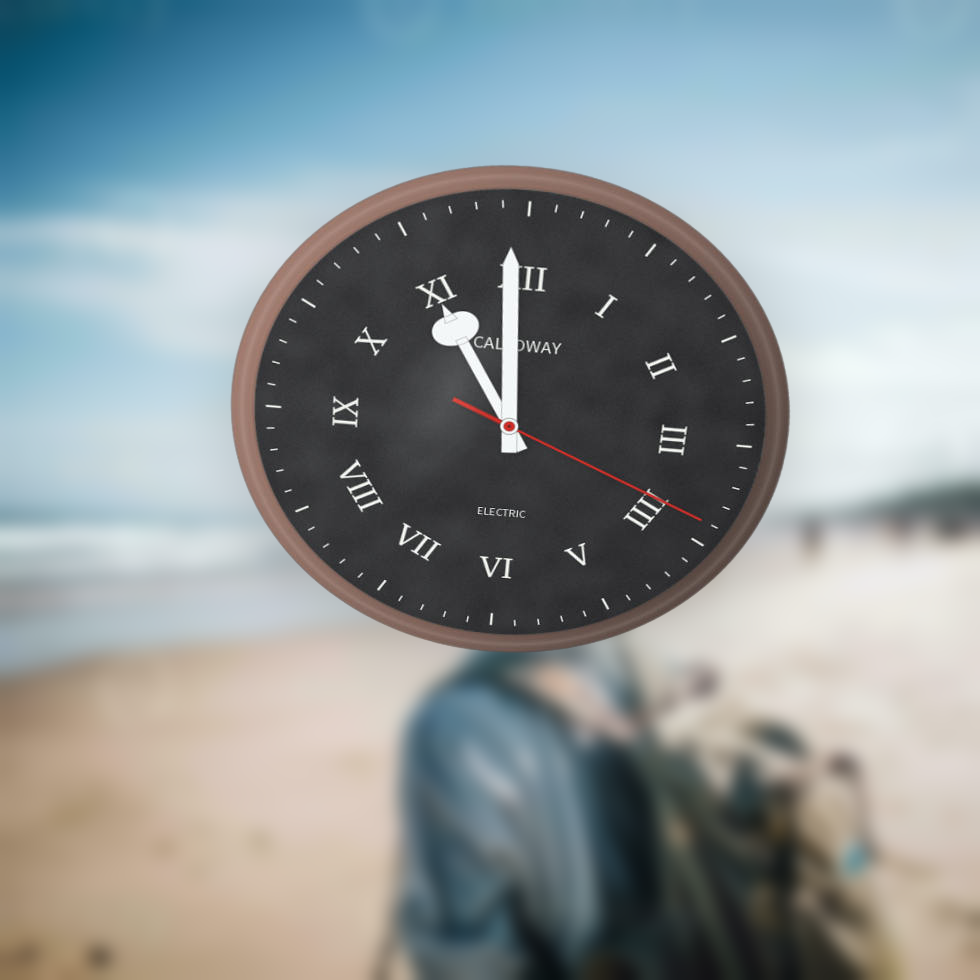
10:59:19
